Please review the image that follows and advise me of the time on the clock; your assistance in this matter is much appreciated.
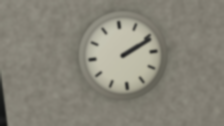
2:11
